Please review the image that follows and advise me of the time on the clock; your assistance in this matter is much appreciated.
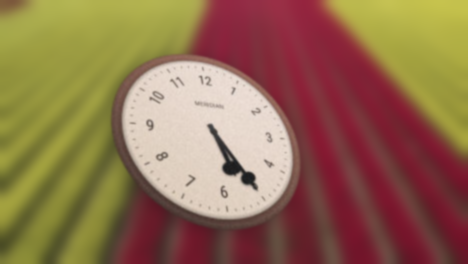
5:25
